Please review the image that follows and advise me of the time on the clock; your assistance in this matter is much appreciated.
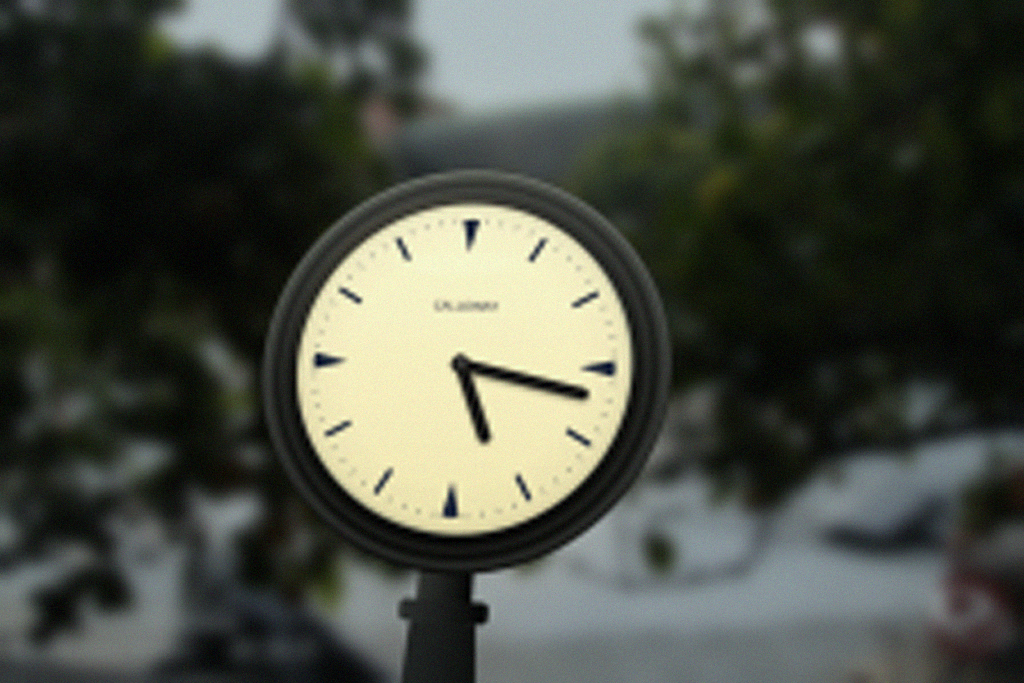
5:17
